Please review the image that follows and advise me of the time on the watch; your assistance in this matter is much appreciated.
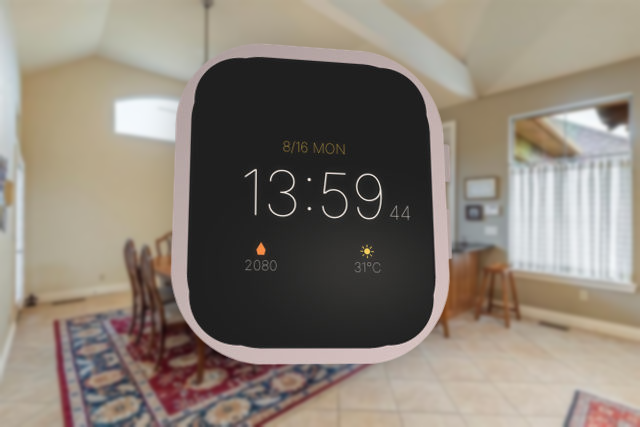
13:59:44
